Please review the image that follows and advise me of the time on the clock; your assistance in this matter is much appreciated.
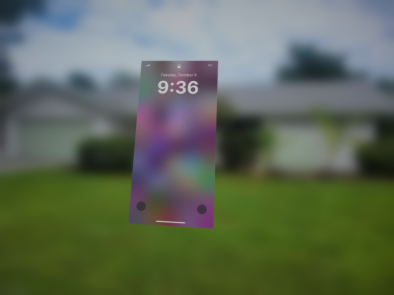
9:36
